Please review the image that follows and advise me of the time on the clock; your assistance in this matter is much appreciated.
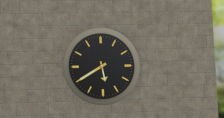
5:40
